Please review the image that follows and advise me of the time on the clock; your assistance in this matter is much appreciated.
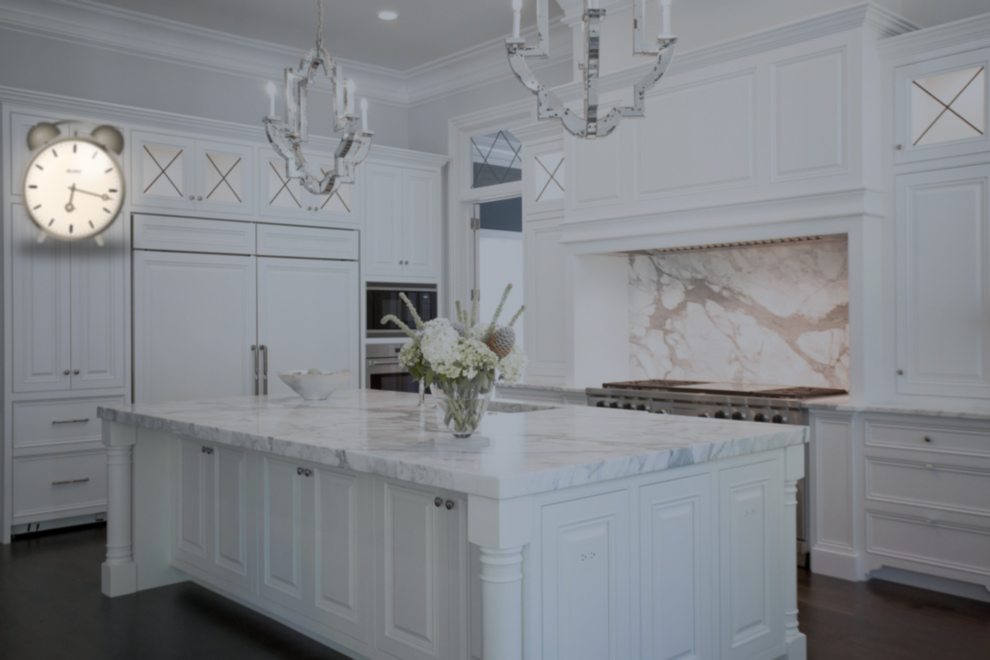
6:17
